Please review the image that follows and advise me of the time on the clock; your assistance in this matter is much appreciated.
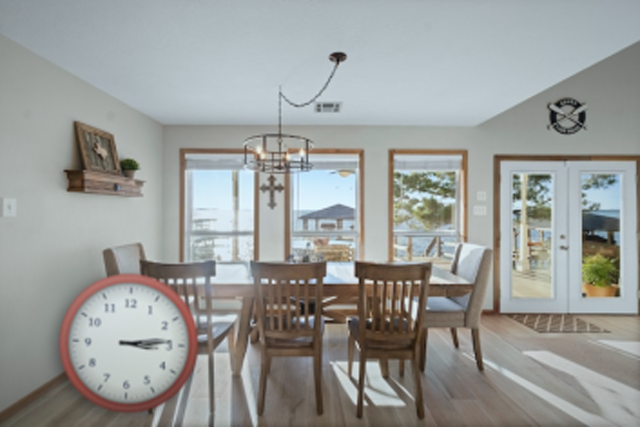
3:14
